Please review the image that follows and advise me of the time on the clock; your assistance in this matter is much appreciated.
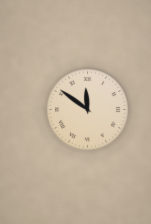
11:51
